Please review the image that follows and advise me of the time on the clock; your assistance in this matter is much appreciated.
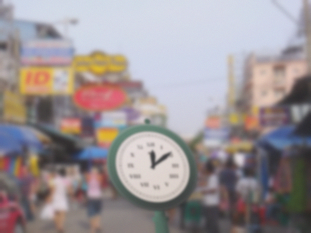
12:09
